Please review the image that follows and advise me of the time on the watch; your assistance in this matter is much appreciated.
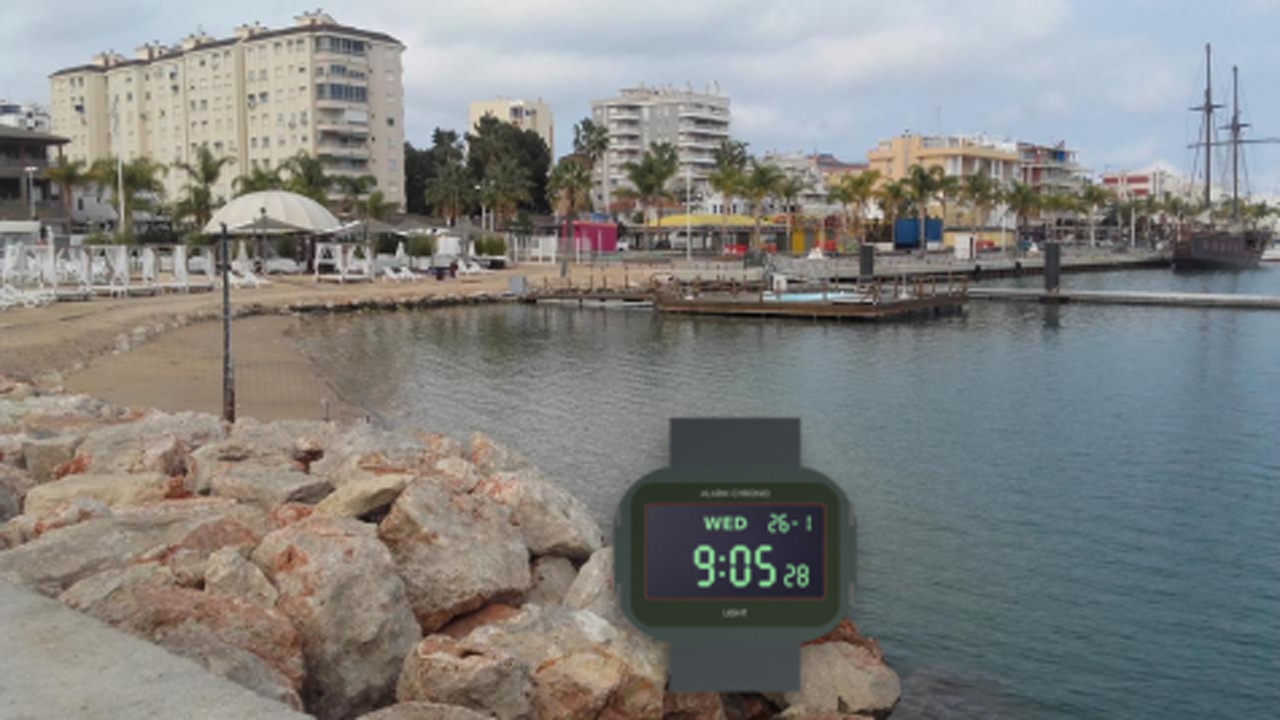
9:05:28
